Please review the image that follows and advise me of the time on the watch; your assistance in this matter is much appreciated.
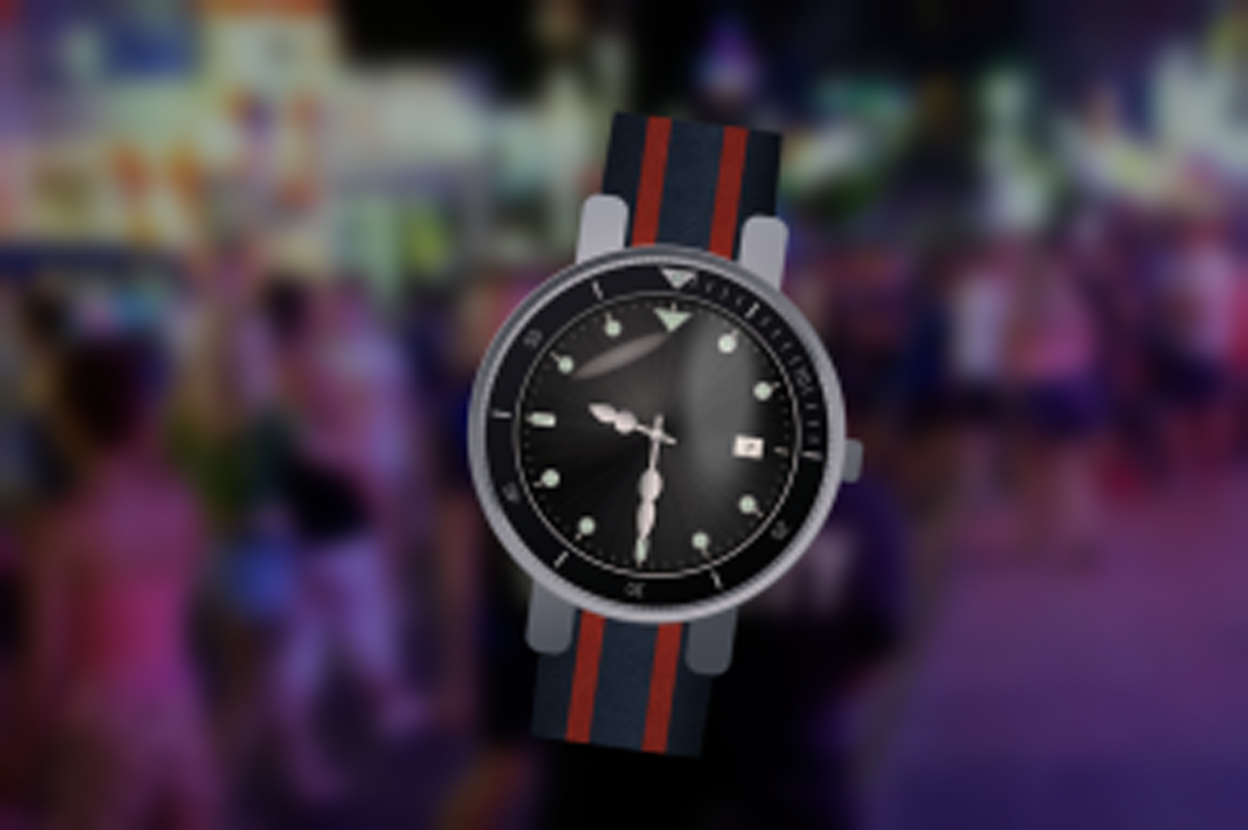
9:30
